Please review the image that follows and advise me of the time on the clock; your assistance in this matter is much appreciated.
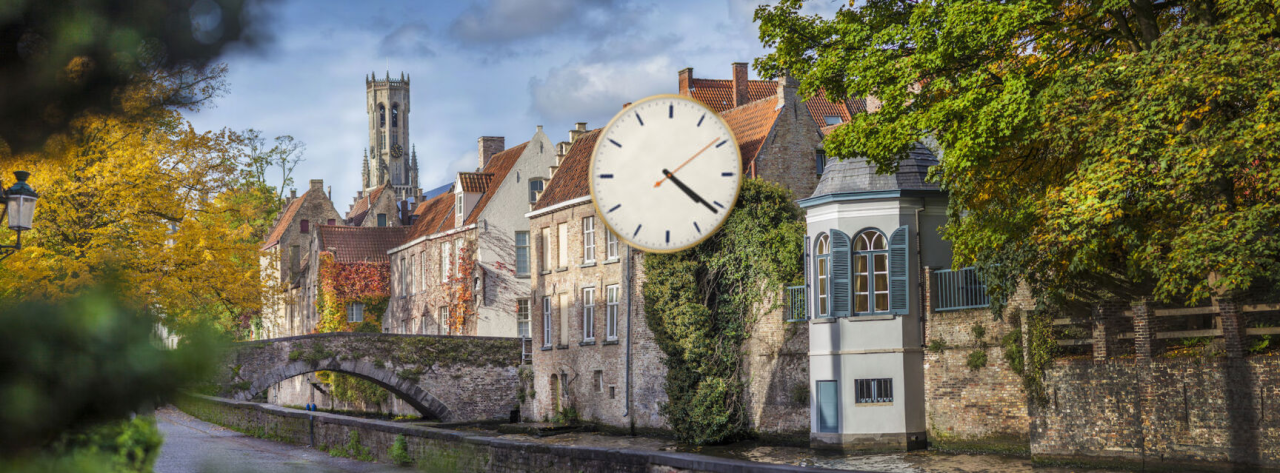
4:21:09
